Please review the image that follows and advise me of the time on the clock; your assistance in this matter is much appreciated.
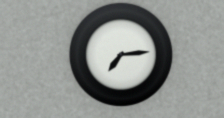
7:14
